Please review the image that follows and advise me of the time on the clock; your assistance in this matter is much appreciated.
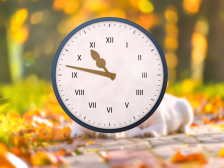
10:47
